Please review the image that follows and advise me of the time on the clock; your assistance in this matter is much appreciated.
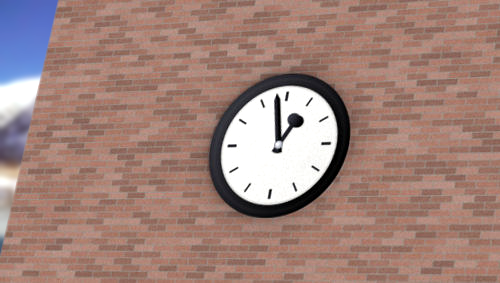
12:58
